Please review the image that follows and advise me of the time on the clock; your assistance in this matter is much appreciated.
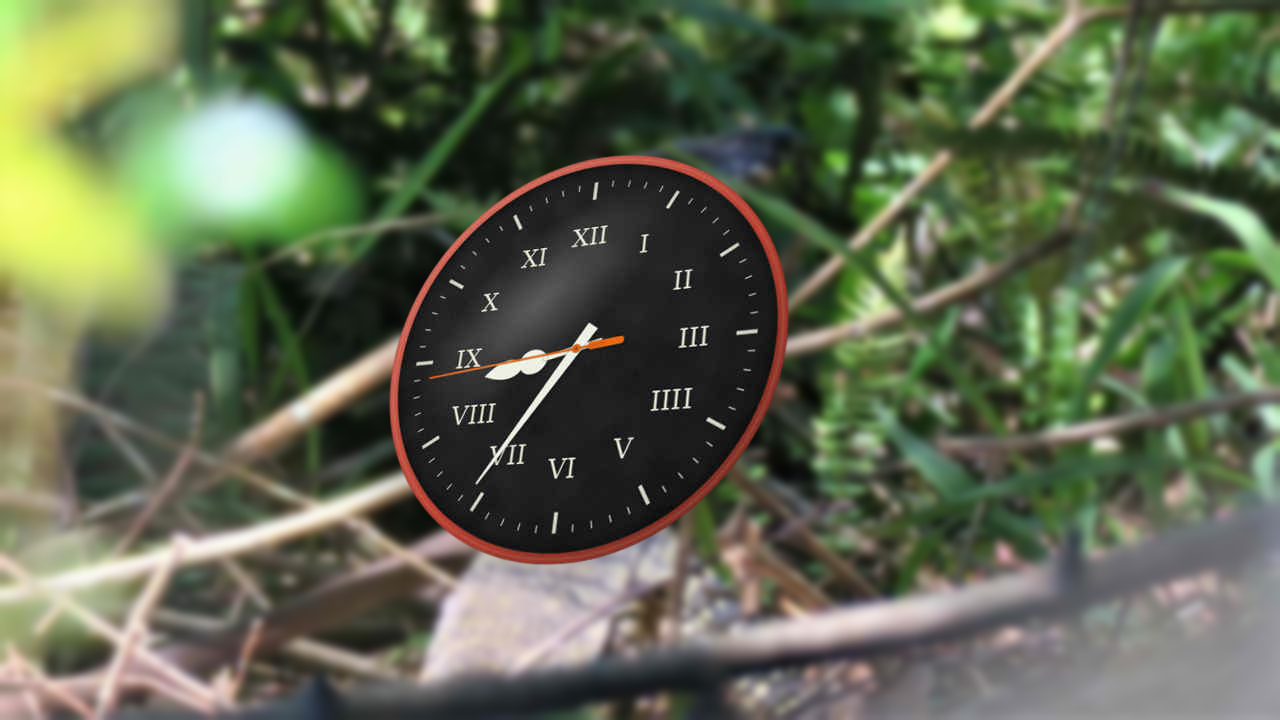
8:35:44
